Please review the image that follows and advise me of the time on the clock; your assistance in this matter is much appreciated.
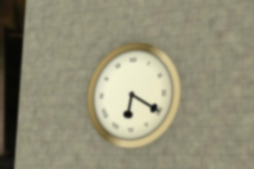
6:20
